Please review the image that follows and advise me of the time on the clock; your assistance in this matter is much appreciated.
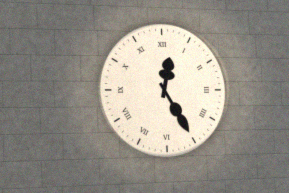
12:25
